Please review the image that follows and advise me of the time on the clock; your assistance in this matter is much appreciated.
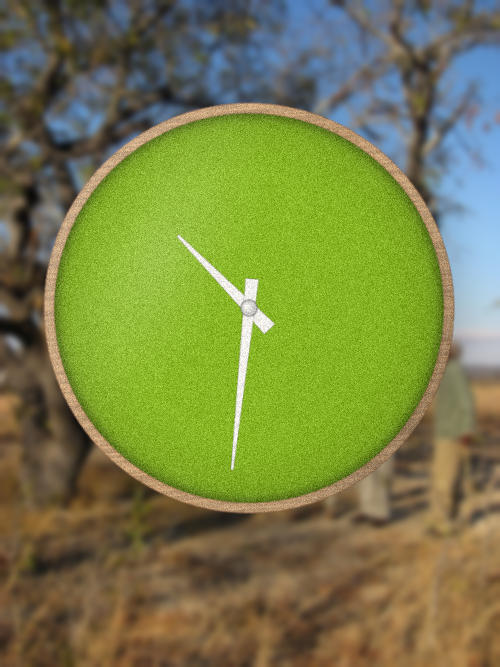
10:31
